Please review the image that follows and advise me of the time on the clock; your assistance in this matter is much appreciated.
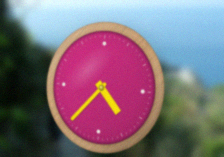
4:37
